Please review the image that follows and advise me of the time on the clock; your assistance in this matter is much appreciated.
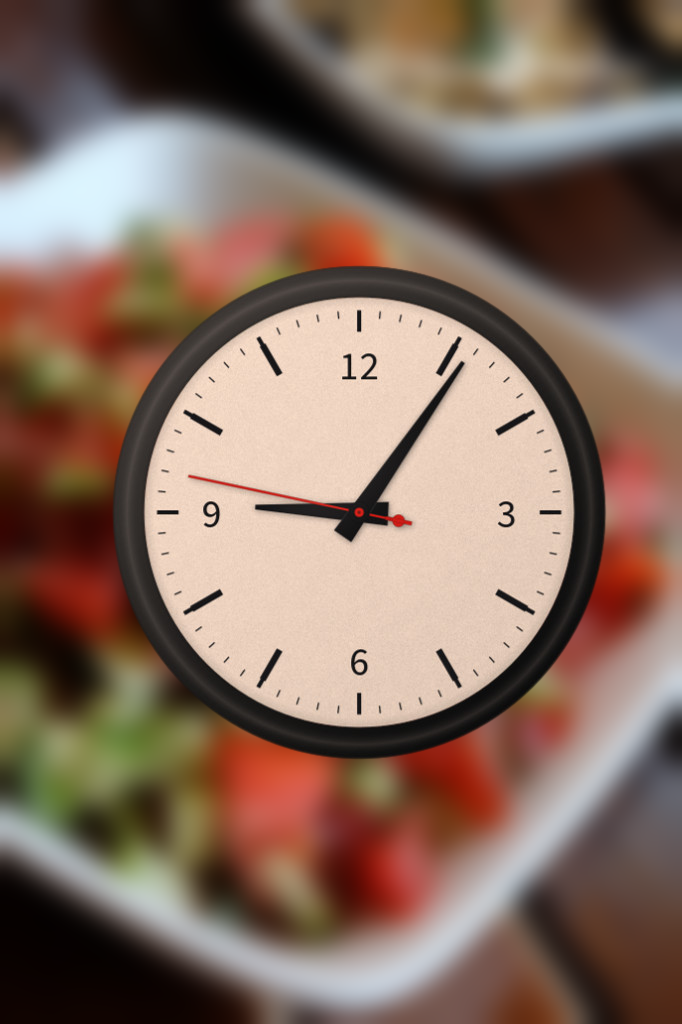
9:05:47
